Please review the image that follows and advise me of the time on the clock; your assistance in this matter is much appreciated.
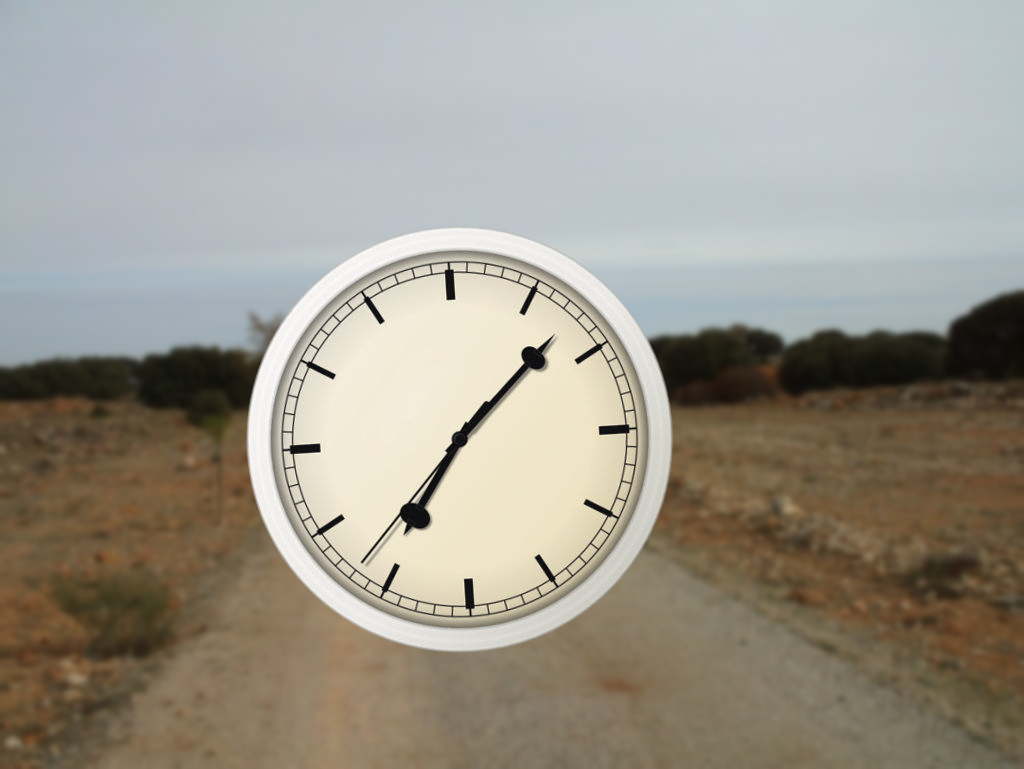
7:07:37
